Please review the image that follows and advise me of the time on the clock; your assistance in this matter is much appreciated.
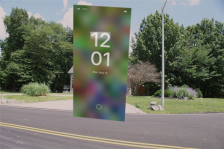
12:01
